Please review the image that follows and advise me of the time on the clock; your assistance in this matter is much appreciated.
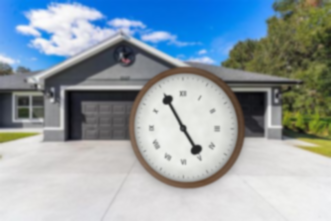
4:55
